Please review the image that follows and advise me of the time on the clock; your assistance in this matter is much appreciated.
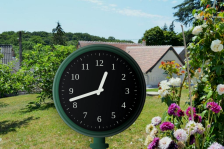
12:42
